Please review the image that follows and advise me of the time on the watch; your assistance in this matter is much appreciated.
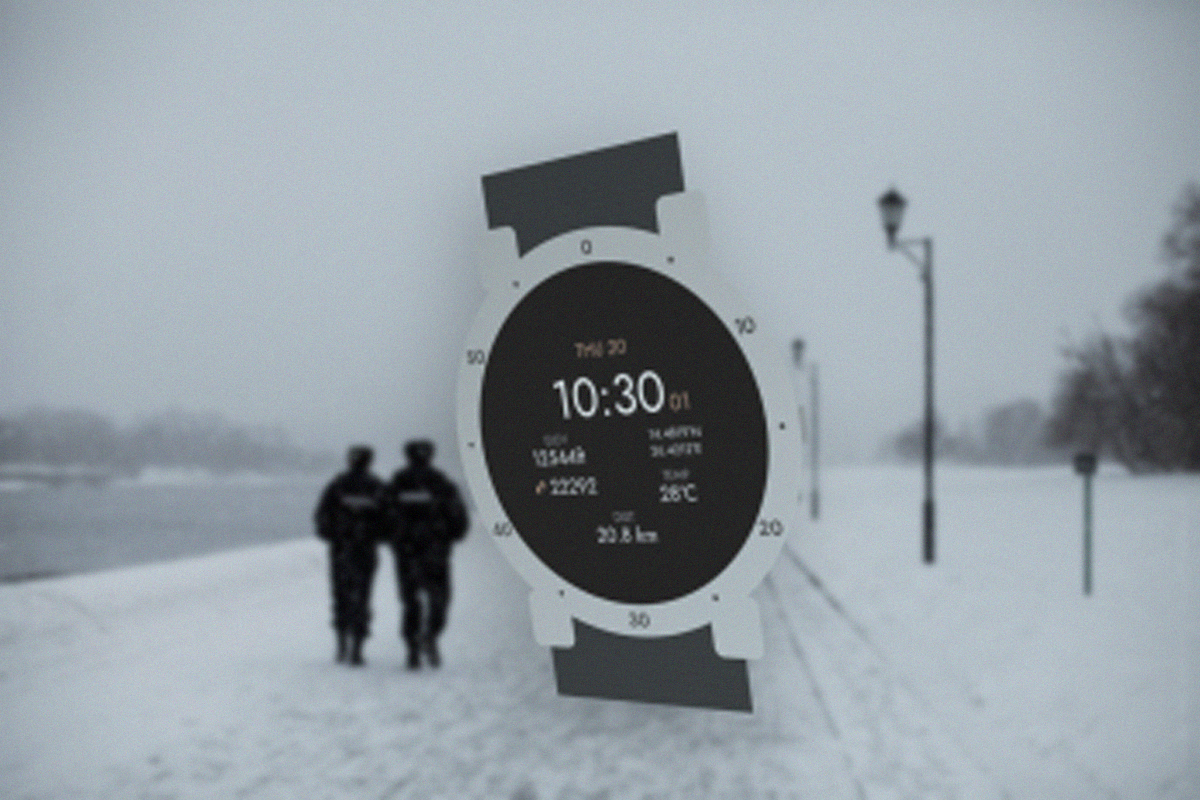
10:30
